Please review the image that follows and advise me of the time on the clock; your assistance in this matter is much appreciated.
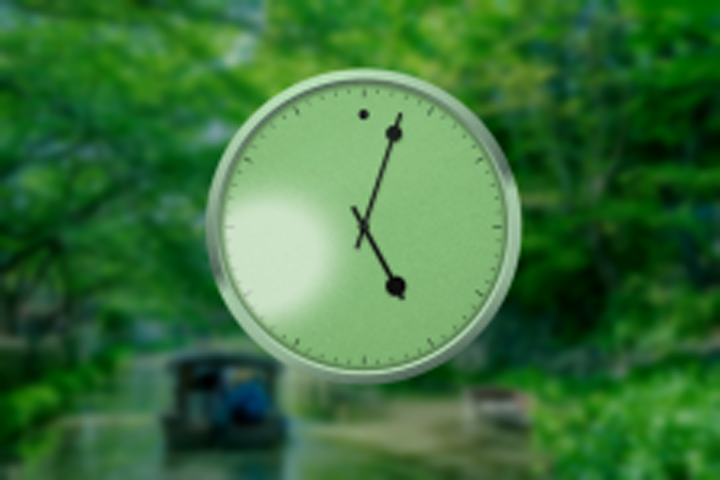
5:03
